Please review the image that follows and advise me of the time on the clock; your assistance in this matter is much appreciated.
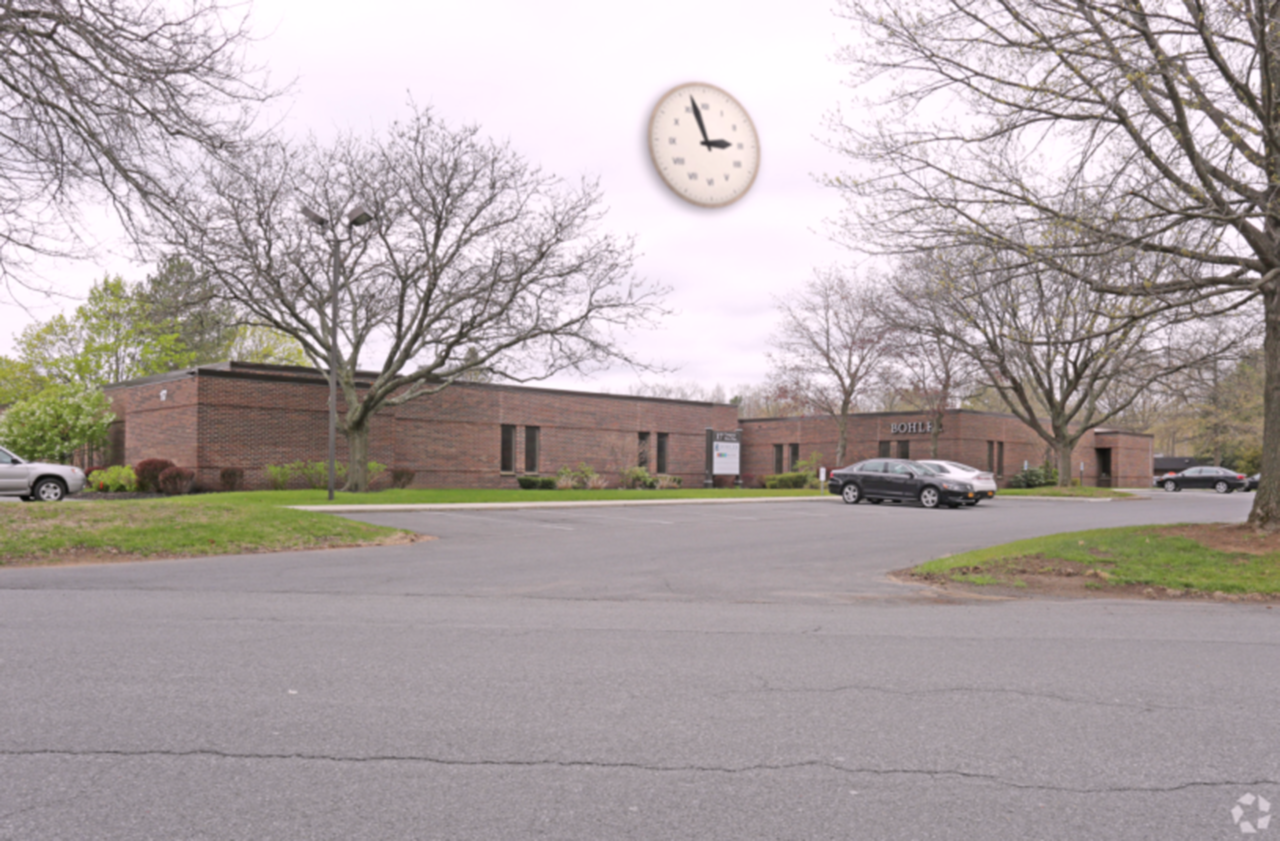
2:57
